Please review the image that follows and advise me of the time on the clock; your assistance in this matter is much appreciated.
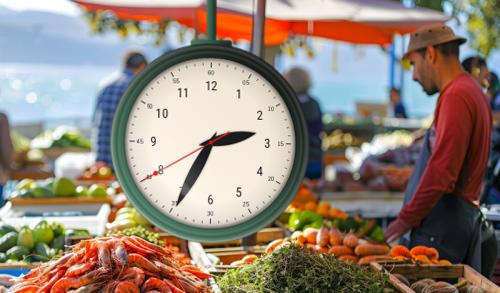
2:34:40
